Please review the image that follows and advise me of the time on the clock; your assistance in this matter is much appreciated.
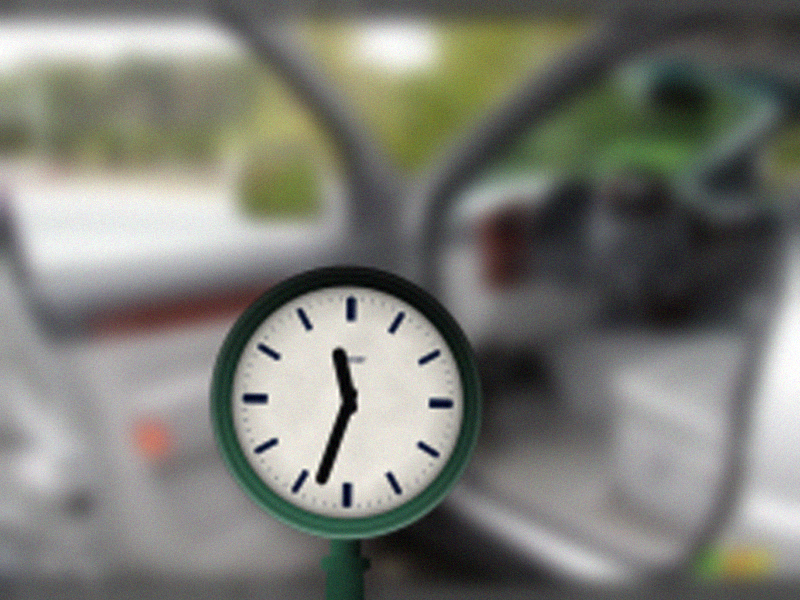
11:33
